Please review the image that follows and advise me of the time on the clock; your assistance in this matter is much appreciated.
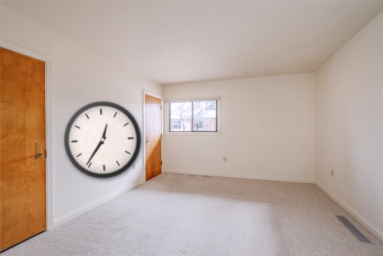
12:36
